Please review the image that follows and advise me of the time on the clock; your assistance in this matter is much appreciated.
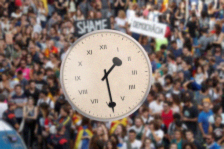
1:29
